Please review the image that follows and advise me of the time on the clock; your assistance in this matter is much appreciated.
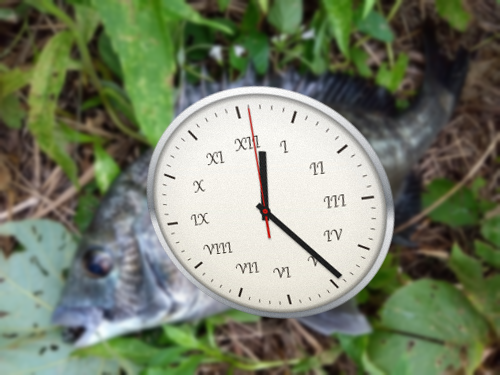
12:24:01
